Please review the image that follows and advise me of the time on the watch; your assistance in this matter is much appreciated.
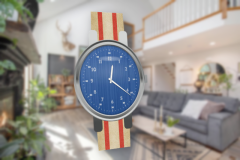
12:21
